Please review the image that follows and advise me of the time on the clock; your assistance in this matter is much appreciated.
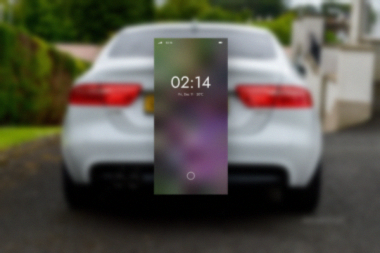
2:14
